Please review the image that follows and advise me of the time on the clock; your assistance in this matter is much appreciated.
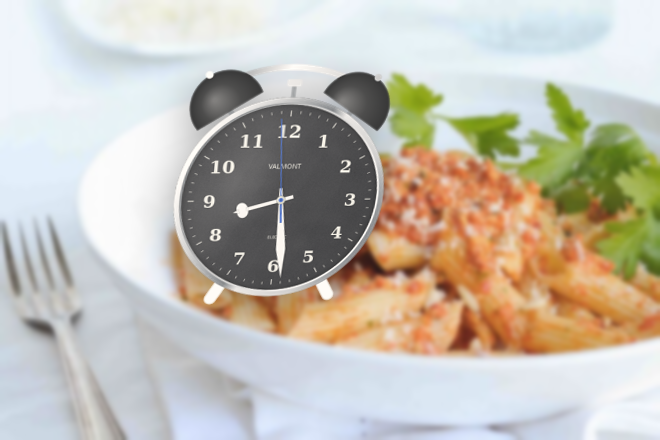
8:28:59
